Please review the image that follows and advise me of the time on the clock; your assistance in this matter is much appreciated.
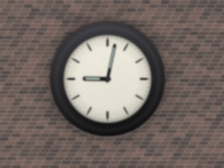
9:02
